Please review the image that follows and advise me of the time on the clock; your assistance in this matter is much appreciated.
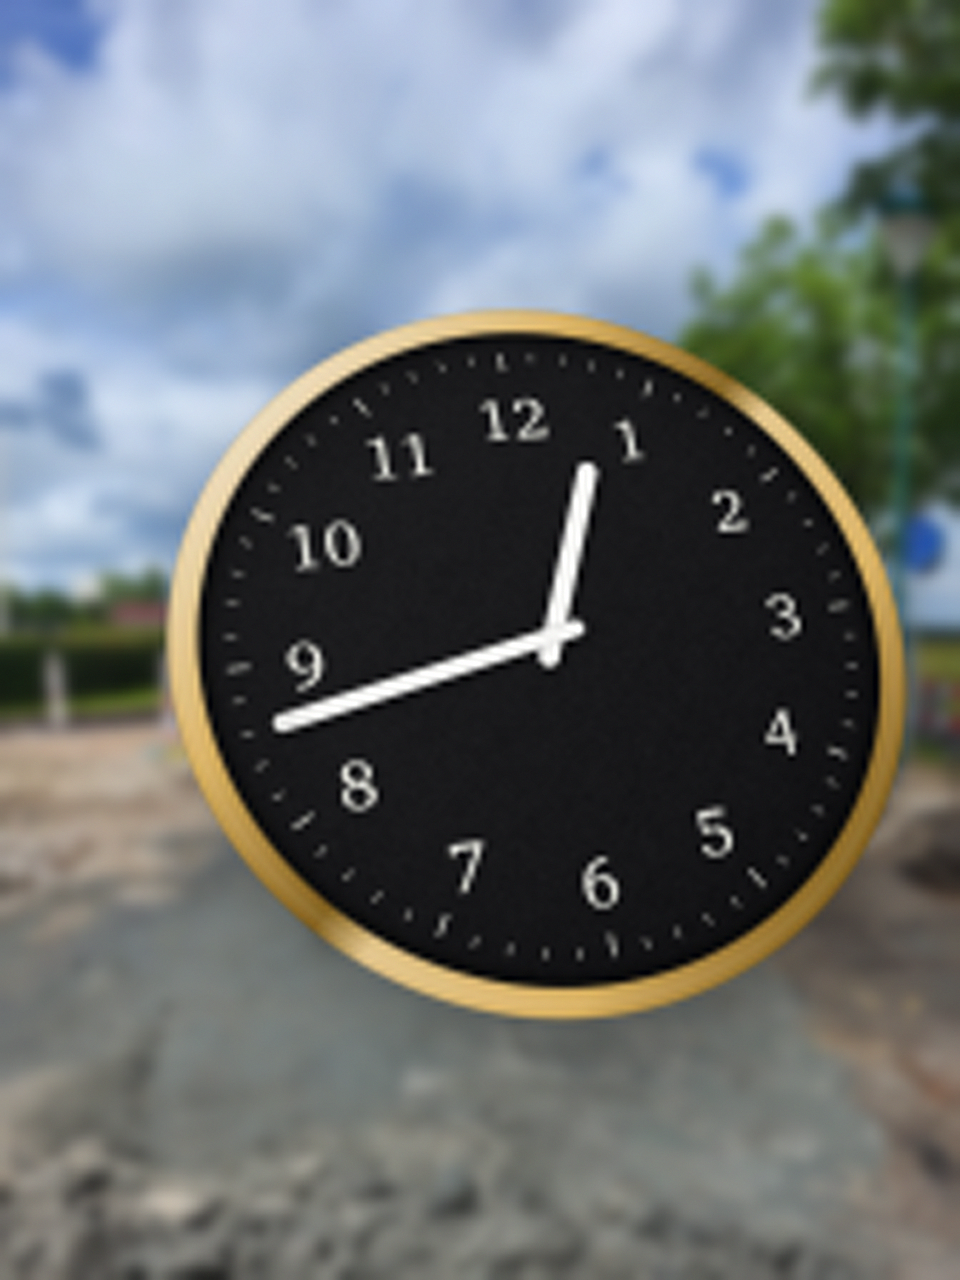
12:43
